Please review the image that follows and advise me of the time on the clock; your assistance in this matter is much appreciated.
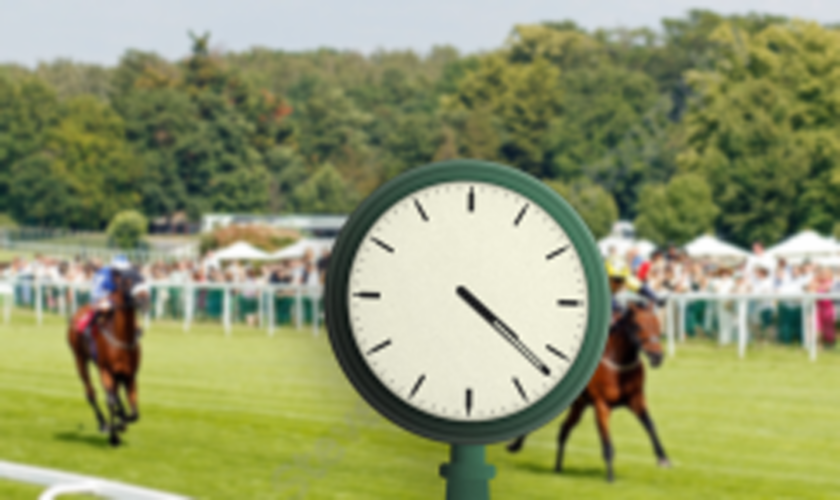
4:22
